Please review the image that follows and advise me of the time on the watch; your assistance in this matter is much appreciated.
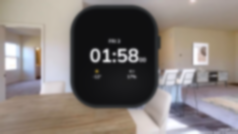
1:58
